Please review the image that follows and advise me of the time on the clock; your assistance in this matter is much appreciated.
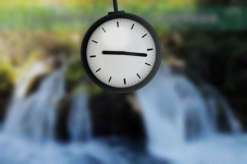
9:17
